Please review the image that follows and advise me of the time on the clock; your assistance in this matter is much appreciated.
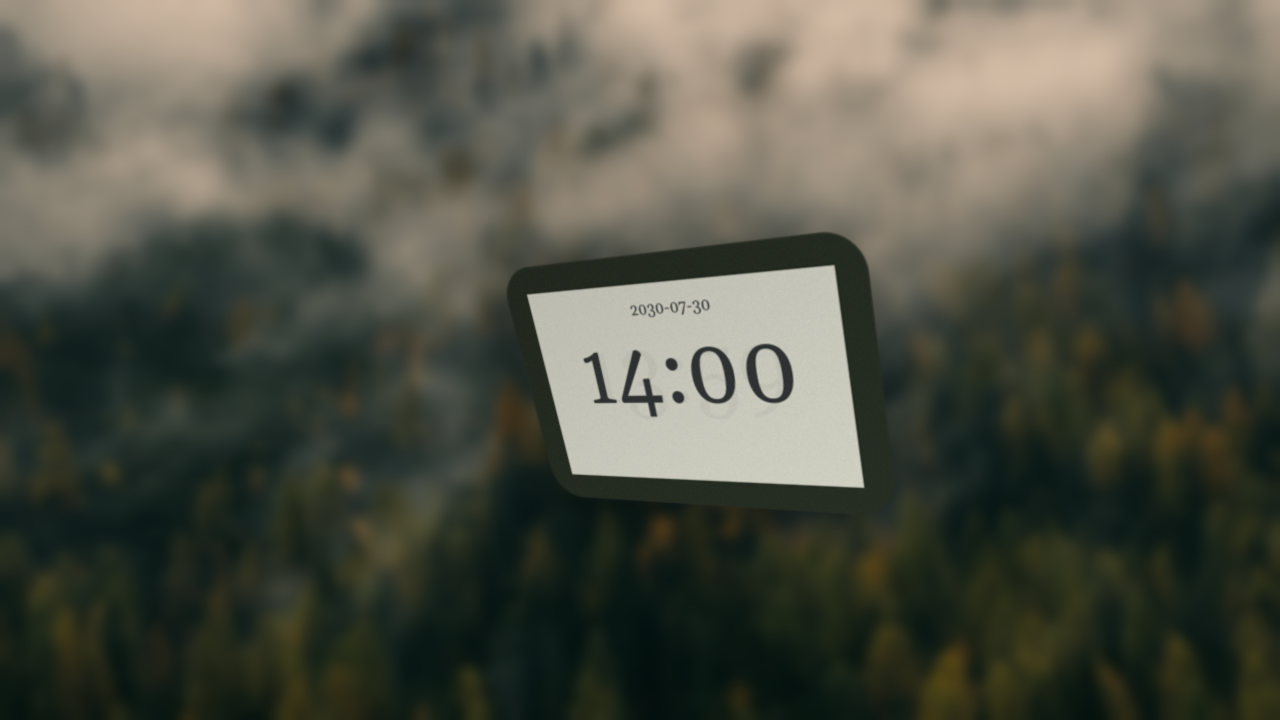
14:00
